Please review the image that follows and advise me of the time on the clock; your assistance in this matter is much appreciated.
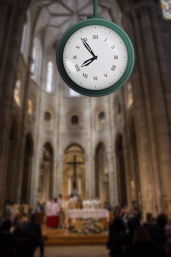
7:54
